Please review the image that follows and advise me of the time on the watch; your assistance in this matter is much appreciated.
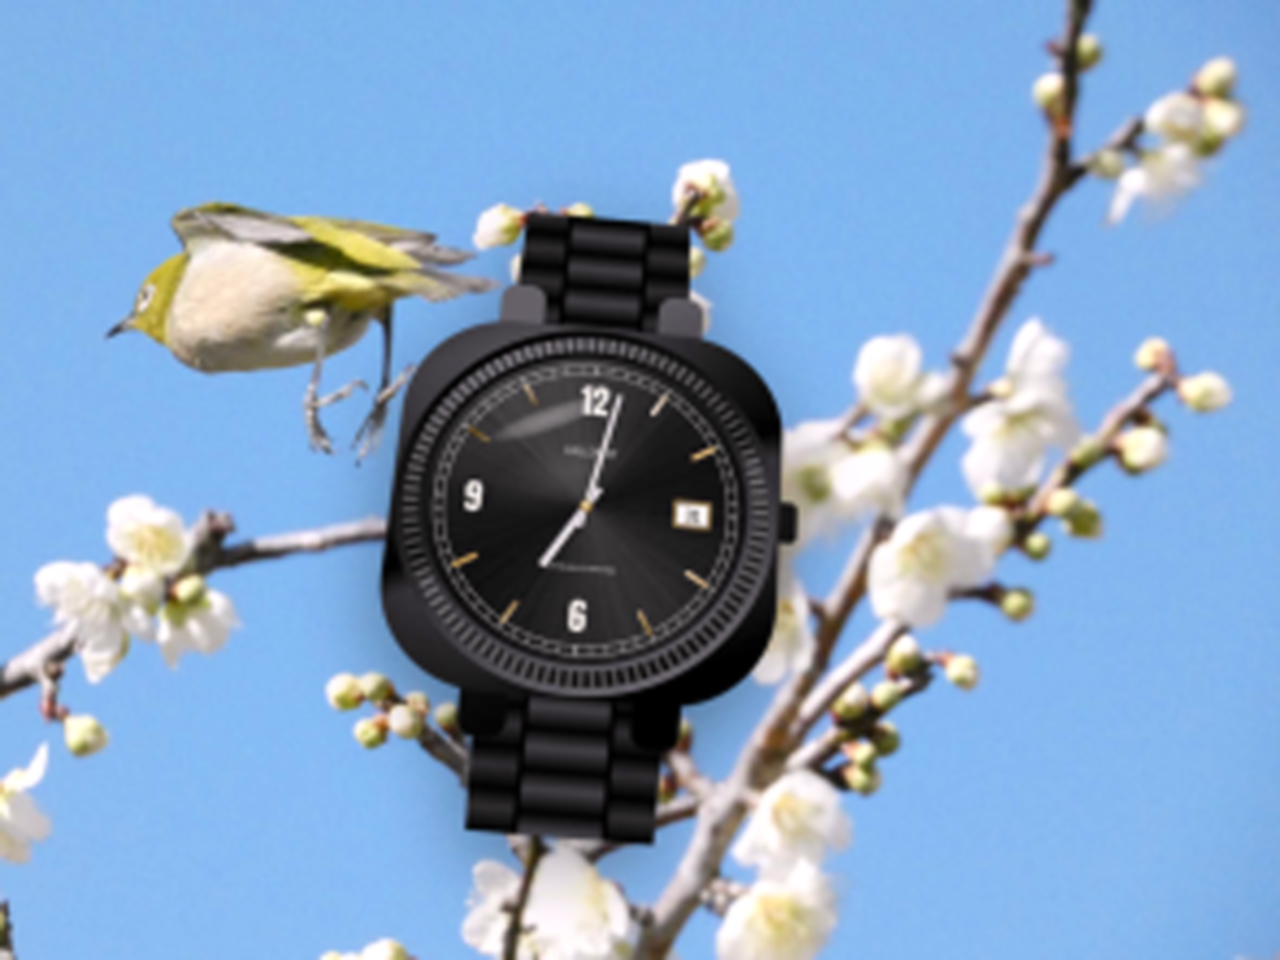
7:02
